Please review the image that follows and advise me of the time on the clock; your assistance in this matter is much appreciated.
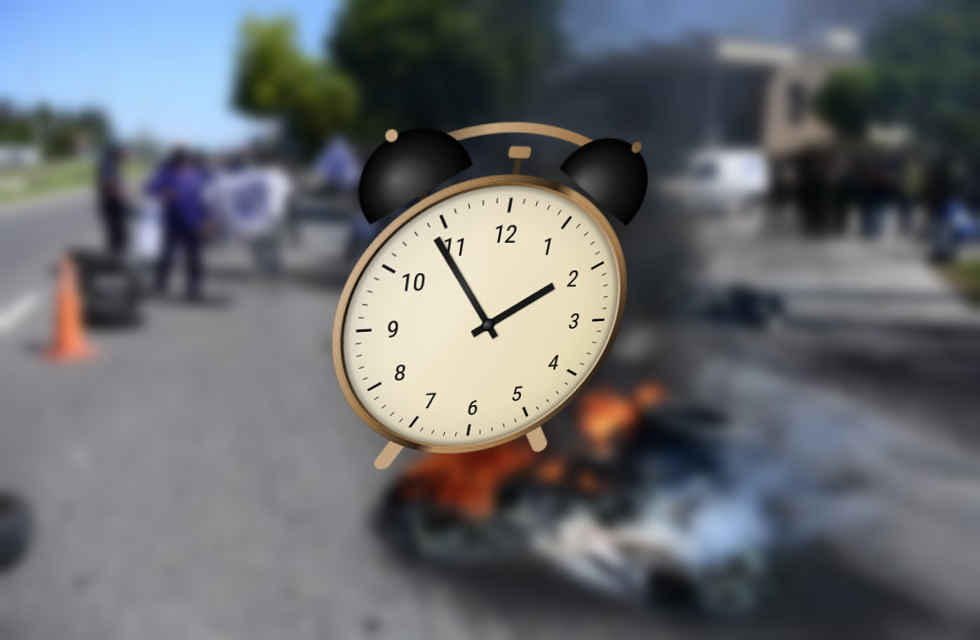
1:54
